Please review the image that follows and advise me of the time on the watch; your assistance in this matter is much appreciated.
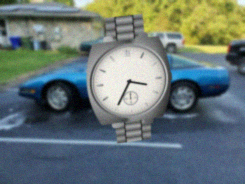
3:35
